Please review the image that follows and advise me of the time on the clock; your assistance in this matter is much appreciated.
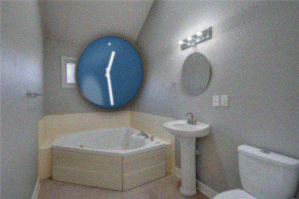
12:28
